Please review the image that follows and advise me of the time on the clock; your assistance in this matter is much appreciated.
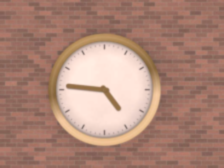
4:46
